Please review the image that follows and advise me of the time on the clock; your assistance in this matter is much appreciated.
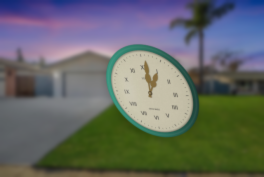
1:01
